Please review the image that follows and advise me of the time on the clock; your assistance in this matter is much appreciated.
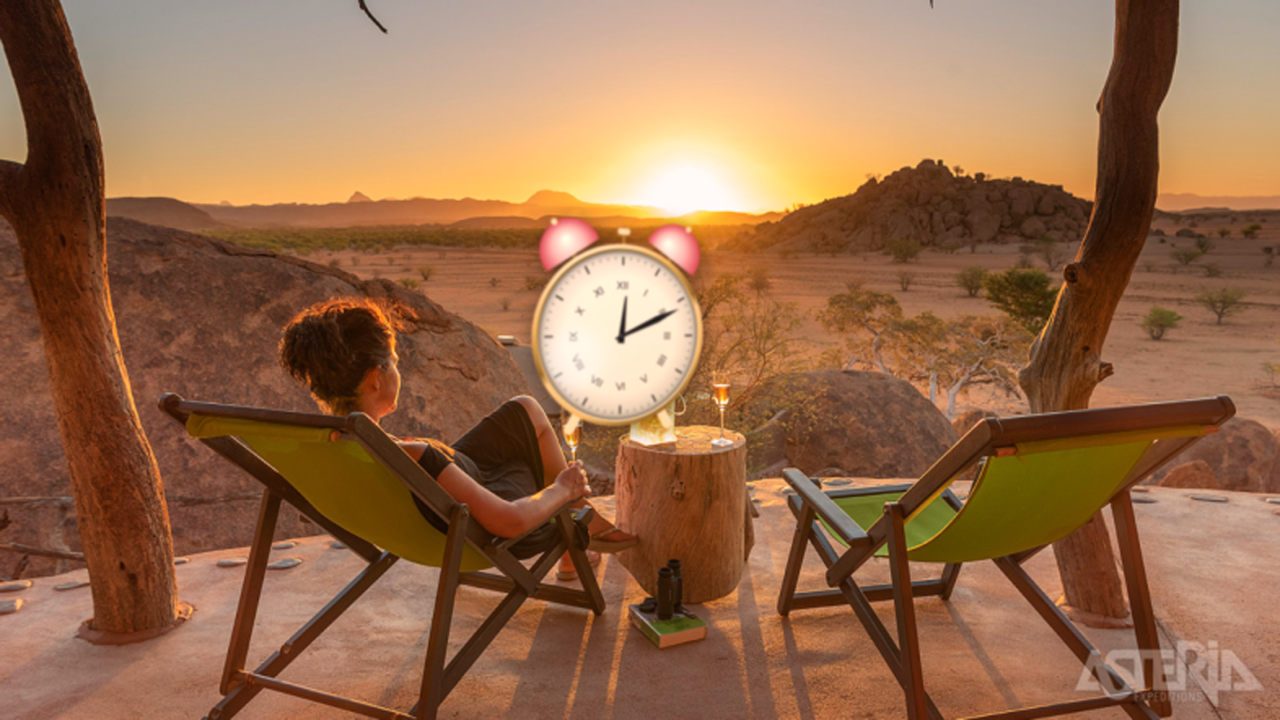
12:11
